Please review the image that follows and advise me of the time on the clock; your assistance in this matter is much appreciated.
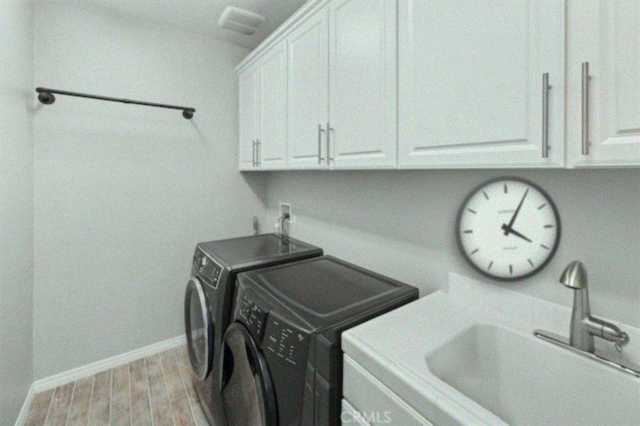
4:05
